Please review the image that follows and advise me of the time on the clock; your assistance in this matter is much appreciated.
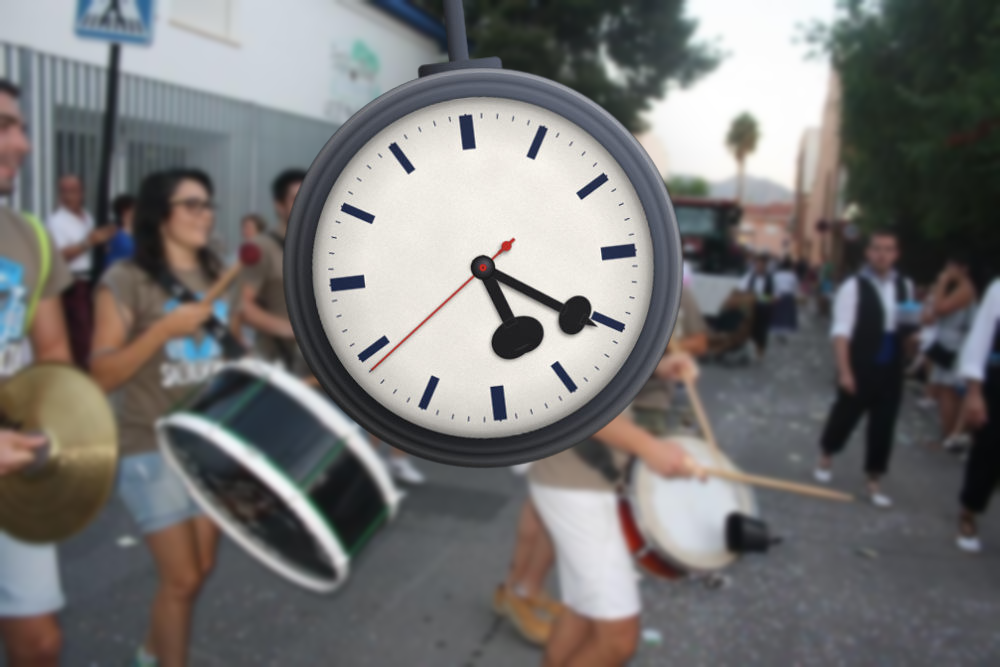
5:20:39
